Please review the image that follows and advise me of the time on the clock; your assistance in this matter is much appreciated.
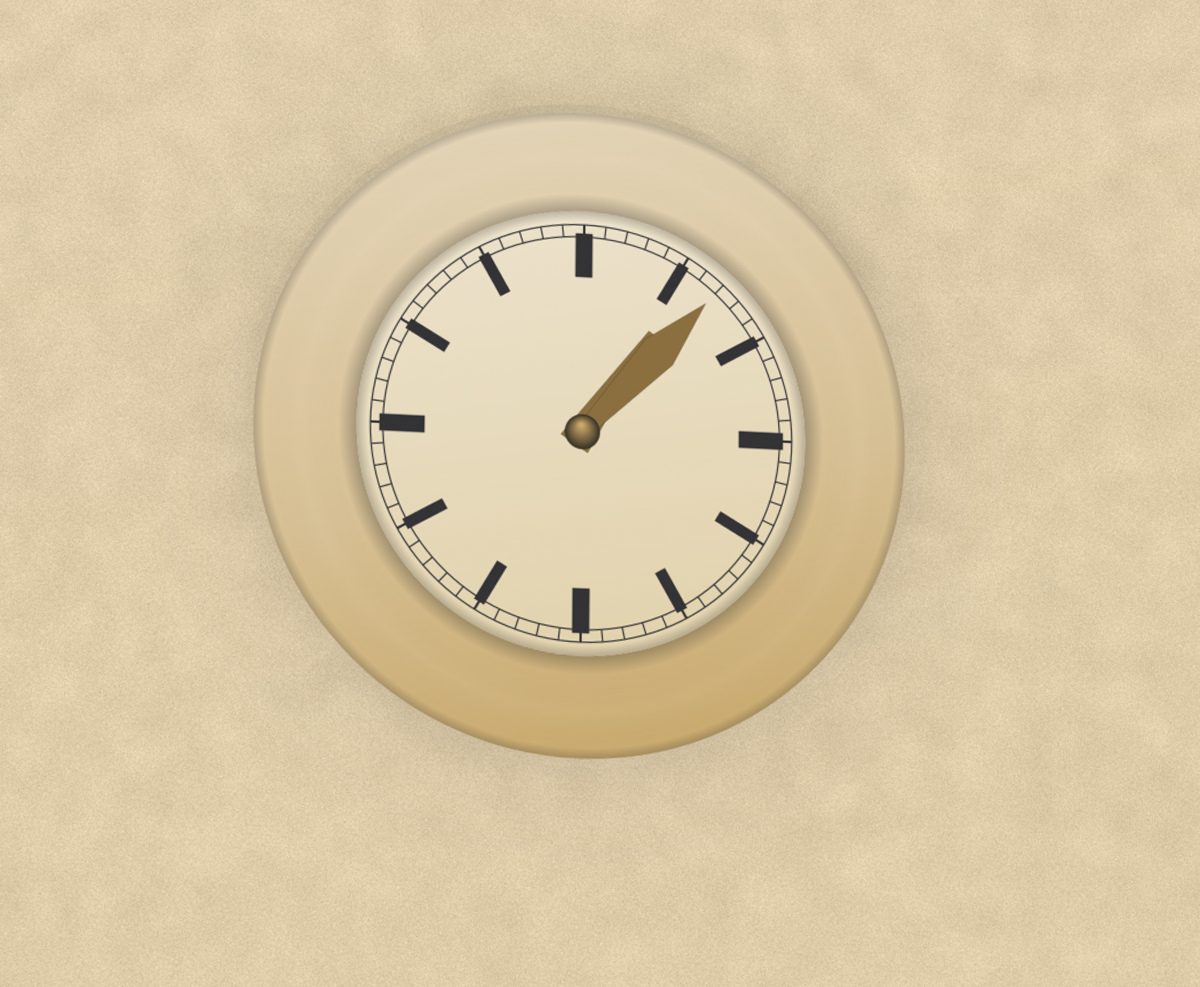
1:07
